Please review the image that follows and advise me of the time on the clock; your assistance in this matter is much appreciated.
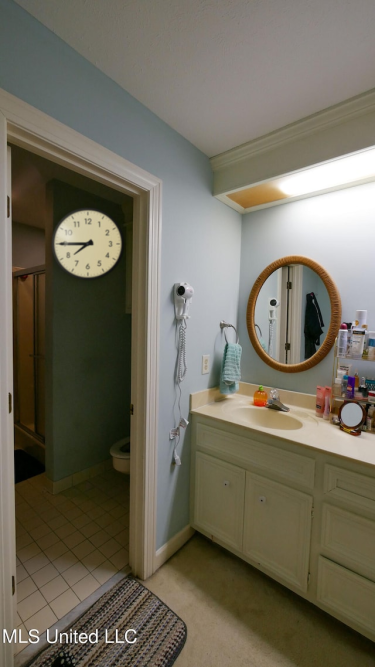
7:45
